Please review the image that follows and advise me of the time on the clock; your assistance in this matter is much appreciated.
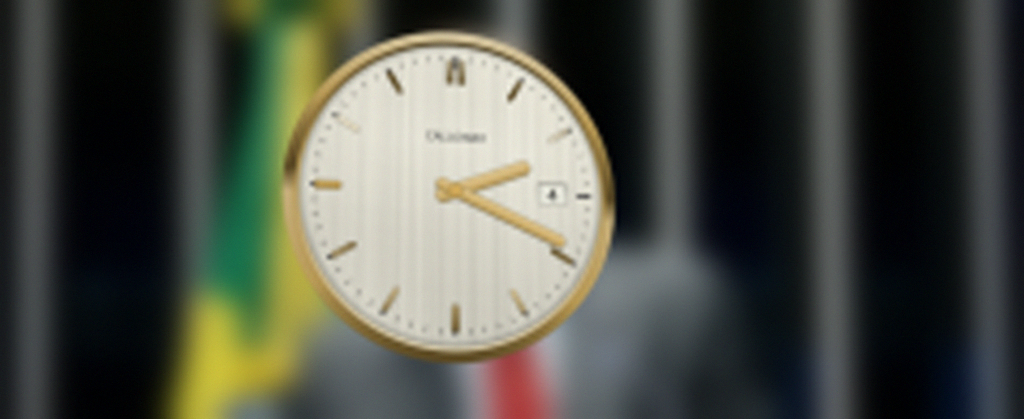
2:19
